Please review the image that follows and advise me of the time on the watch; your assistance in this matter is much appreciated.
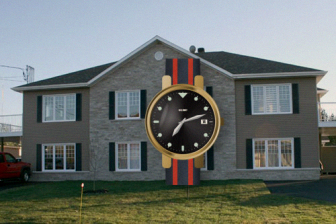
7:12
